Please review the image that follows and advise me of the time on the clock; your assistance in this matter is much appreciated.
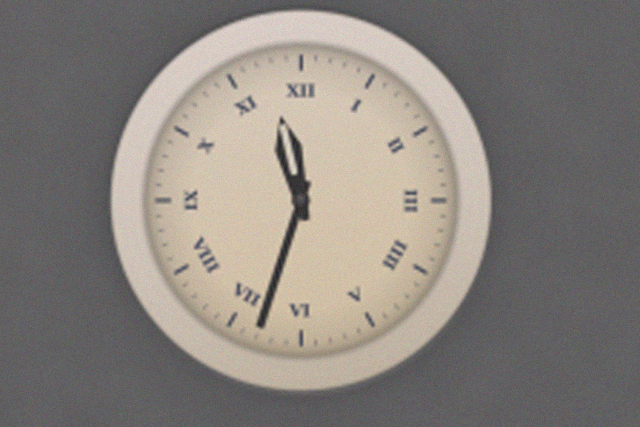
11:33
